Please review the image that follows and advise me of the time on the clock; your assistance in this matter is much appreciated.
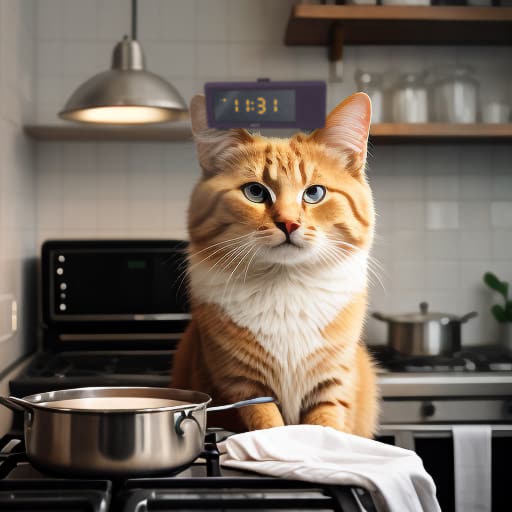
11:31
